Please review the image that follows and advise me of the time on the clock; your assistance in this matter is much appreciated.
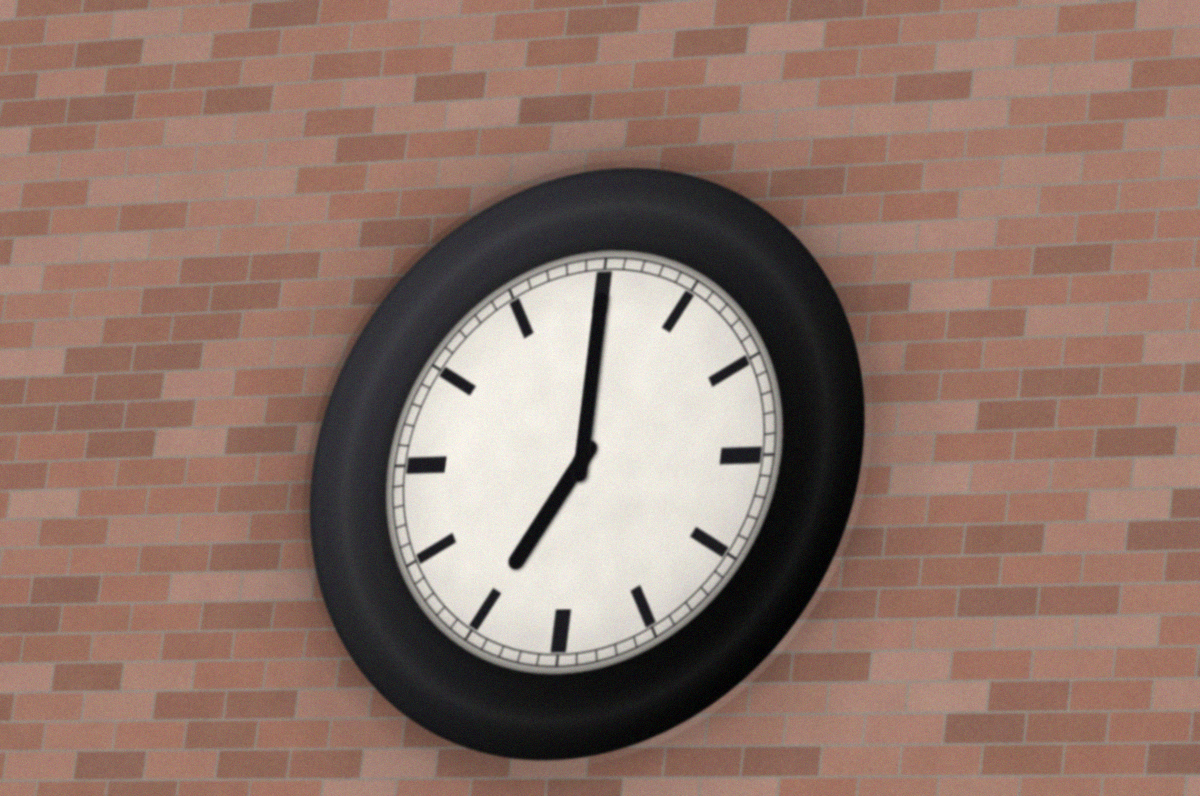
7:00
